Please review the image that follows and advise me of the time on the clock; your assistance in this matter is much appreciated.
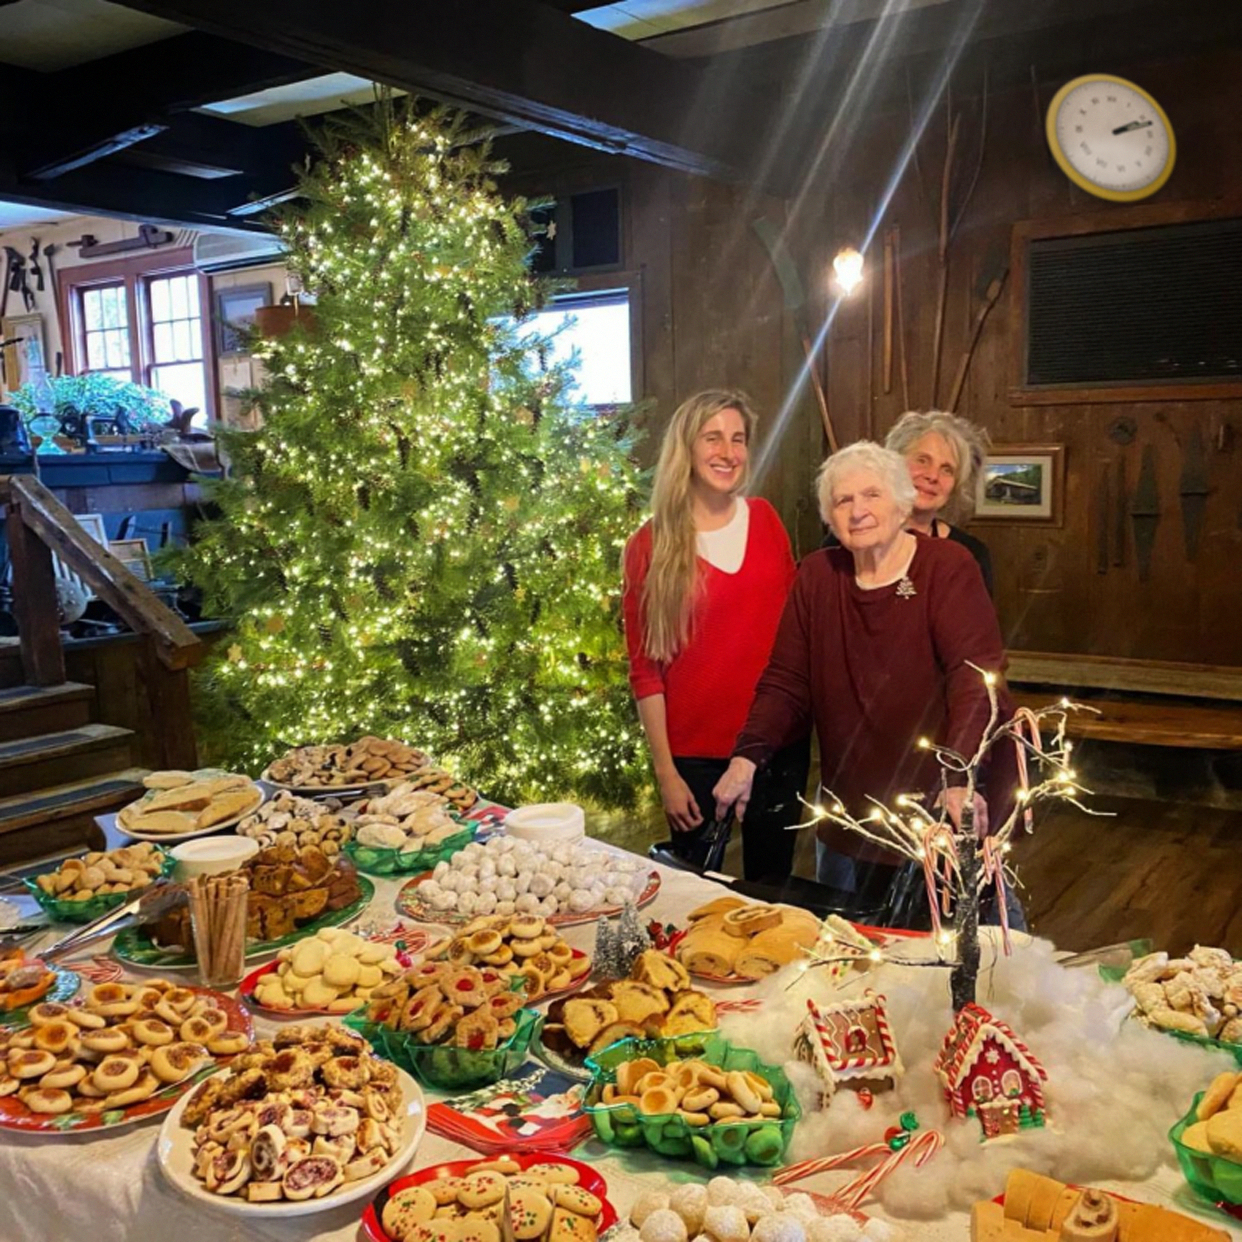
2:12
